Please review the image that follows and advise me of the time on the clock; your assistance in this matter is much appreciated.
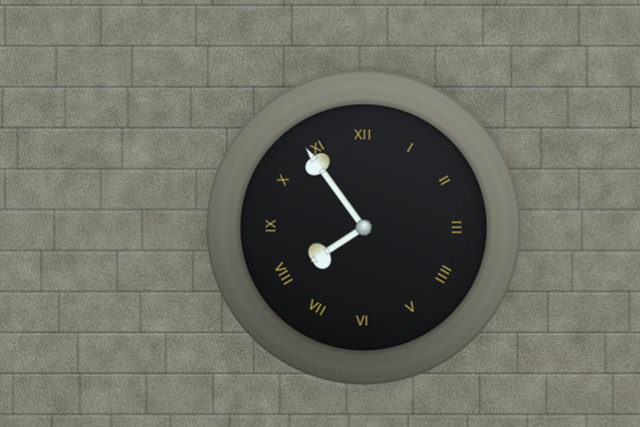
7:54
